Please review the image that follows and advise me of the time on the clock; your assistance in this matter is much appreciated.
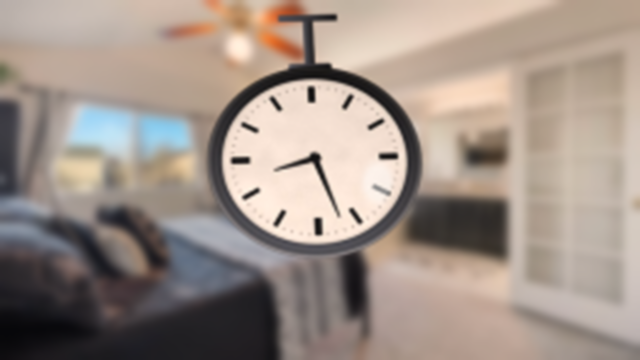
8:27
